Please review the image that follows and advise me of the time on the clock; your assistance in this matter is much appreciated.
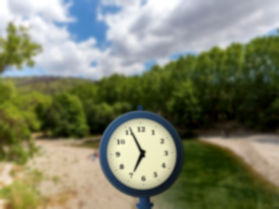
6:56
